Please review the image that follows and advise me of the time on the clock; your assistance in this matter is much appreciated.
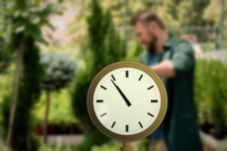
10:54
